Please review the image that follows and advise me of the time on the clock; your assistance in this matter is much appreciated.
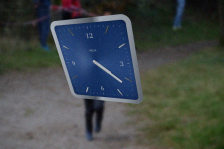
4:22
